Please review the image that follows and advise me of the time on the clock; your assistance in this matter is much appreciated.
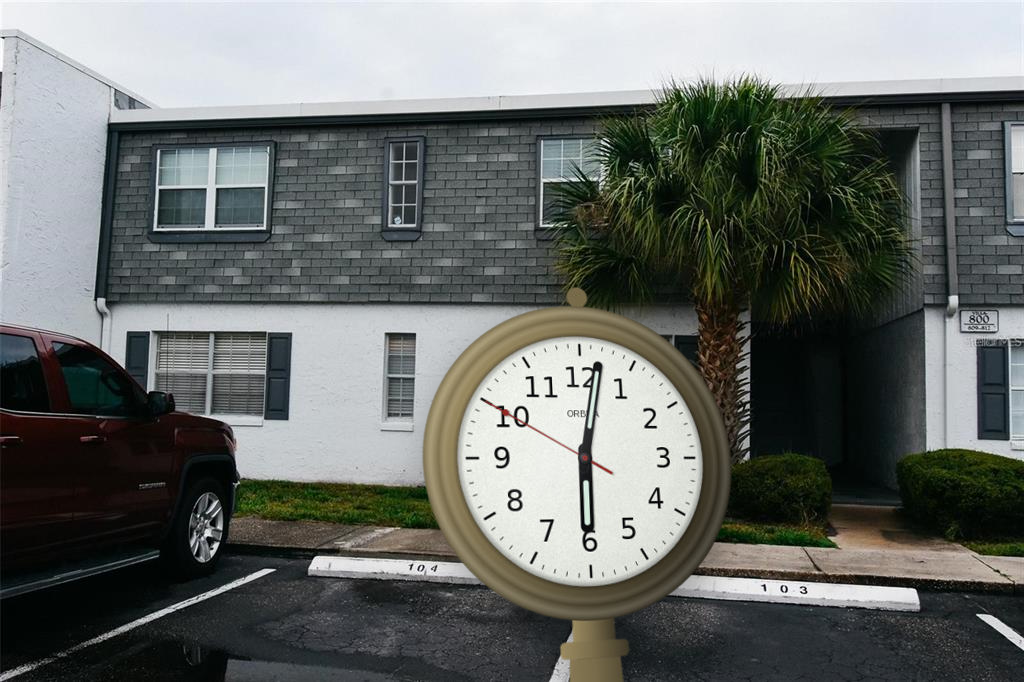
6:01:50
